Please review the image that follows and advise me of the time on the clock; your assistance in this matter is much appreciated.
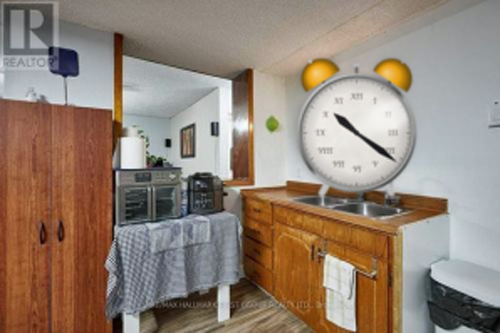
10:21
